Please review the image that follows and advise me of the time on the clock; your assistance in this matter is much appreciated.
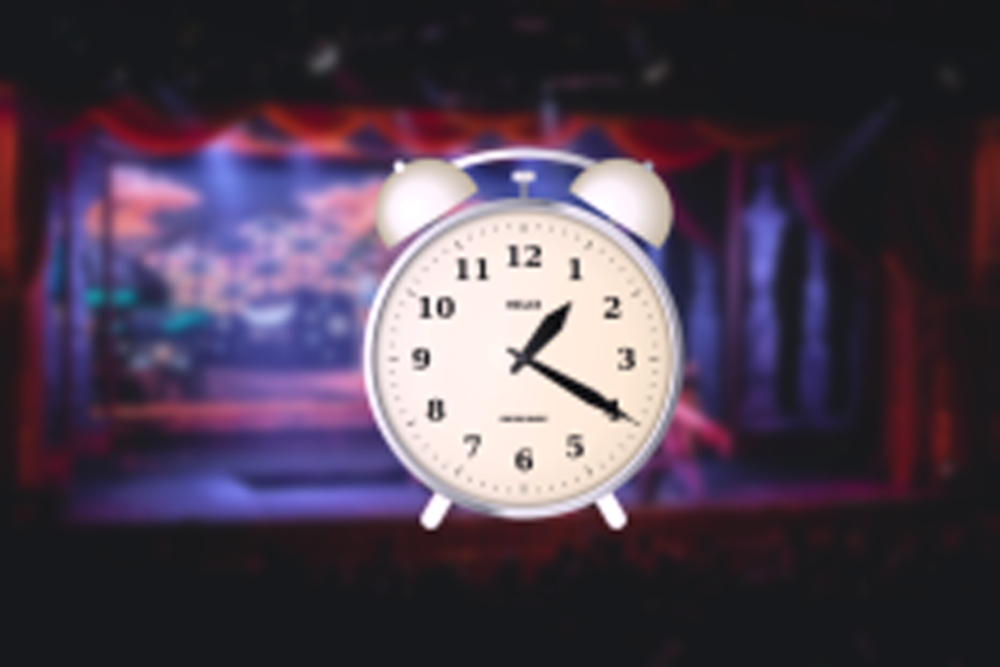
1:20
